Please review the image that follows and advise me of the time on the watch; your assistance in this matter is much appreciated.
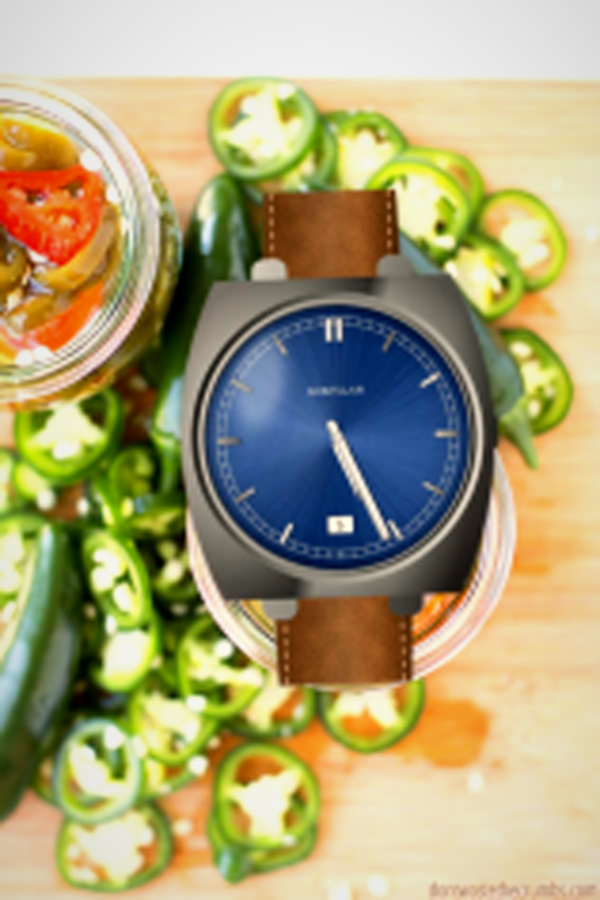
5:26
